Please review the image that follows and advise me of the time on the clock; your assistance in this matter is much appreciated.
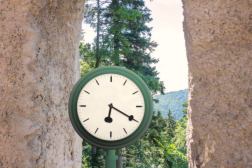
6:20
